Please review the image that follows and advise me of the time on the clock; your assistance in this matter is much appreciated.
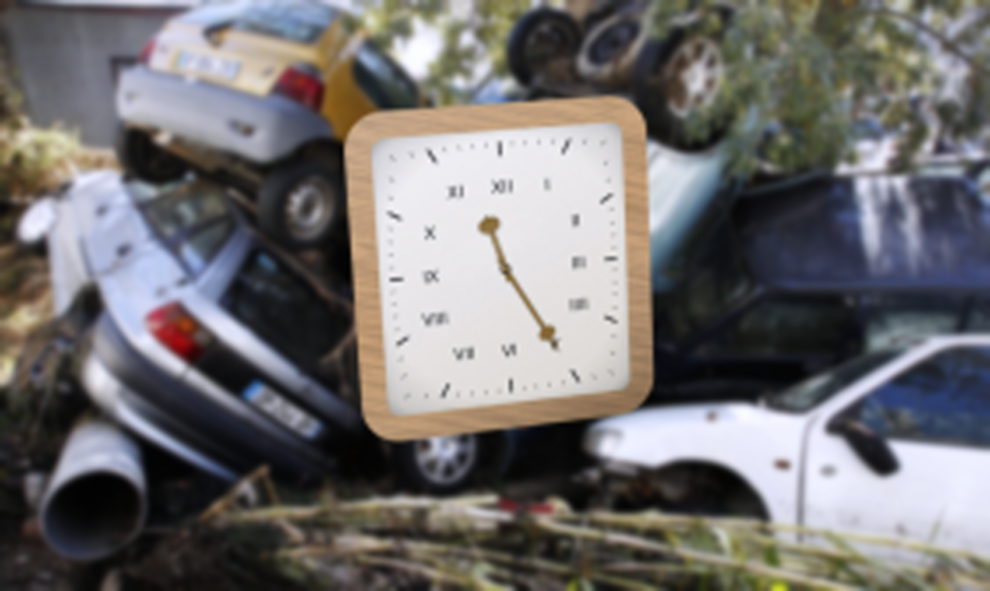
11:25
